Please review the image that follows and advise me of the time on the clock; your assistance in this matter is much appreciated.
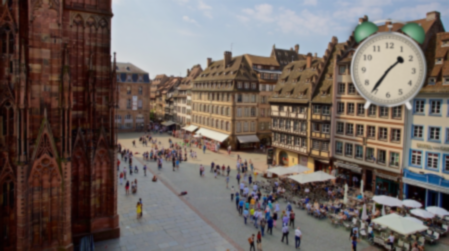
1:36
